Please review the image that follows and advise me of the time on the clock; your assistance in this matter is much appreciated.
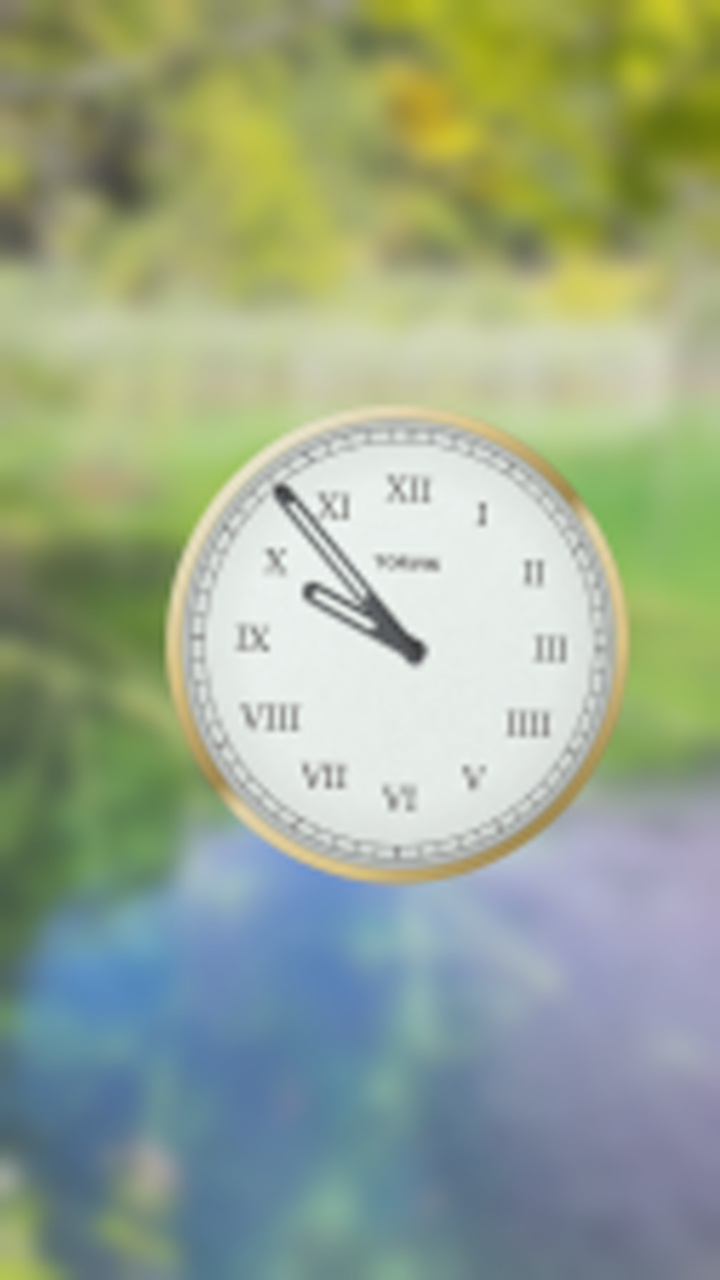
9:53
